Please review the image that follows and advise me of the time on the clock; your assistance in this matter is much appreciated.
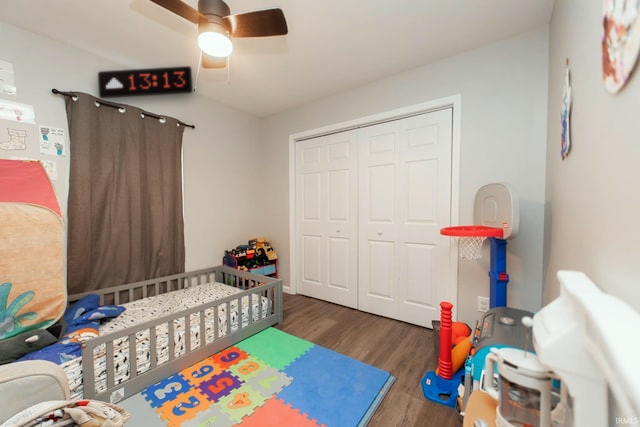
13:13
